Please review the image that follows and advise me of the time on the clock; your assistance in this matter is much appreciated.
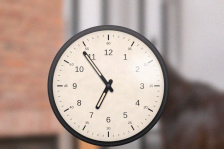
6:54
